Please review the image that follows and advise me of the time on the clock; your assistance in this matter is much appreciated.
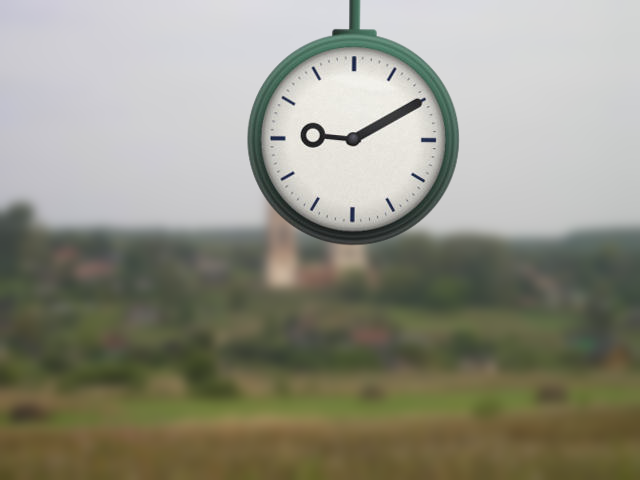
9:10
